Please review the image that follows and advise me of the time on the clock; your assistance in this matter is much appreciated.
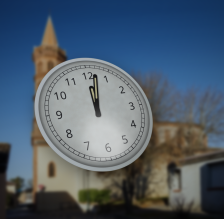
12:02
